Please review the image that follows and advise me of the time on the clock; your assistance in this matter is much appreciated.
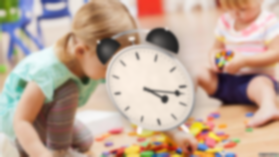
4:17
